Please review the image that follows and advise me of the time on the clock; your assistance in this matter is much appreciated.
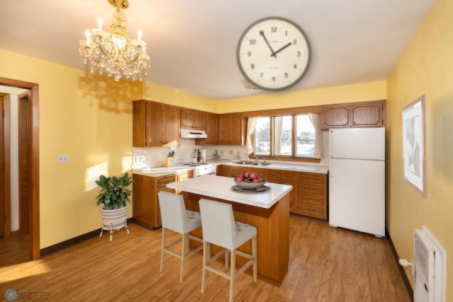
1:55
